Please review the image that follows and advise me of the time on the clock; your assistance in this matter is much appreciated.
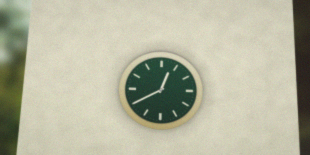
12:40
